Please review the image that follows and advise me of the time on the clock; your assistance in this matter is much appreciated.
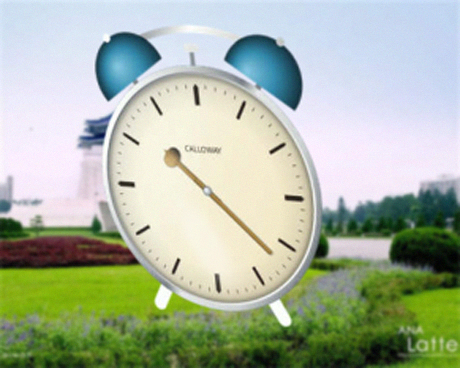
10:22
